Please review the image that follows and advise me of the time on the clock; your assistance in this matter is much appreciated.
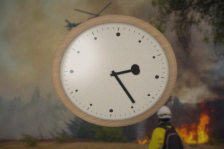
2:24
